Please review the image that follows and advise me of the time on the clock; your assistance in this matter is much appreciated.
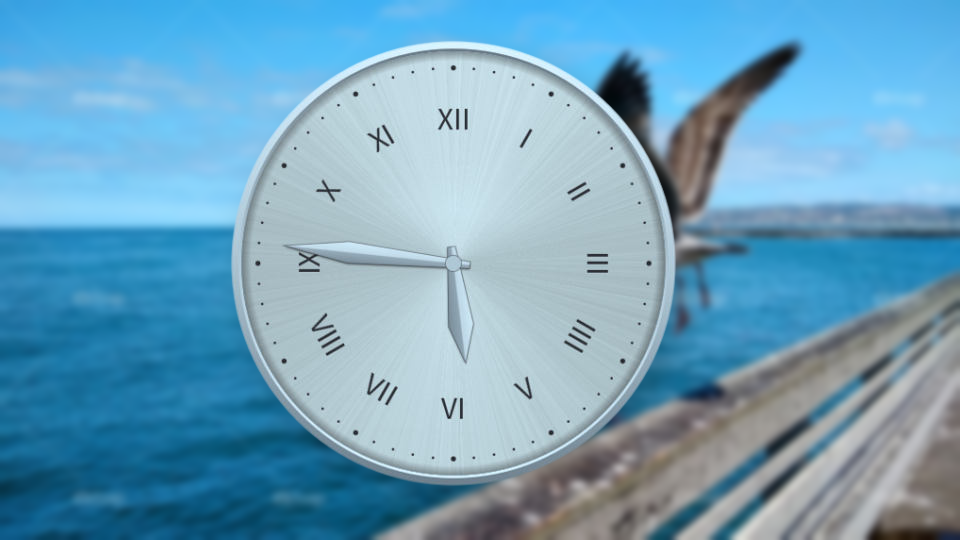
5:46
